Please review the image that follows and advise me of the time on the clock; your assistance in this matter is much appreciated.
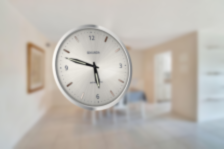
5:48
